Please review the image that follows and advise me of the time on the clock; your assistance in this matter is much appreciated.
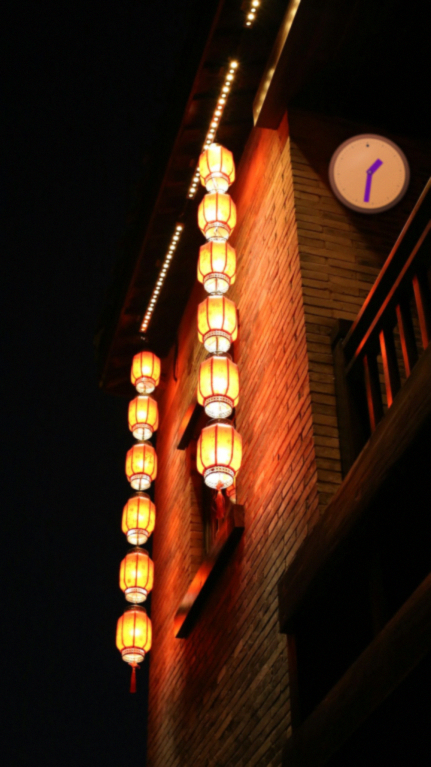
1:32
